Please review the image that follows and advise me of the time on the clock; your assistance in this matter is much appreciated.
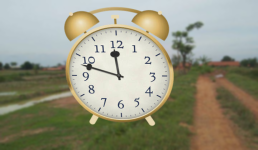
11:48
